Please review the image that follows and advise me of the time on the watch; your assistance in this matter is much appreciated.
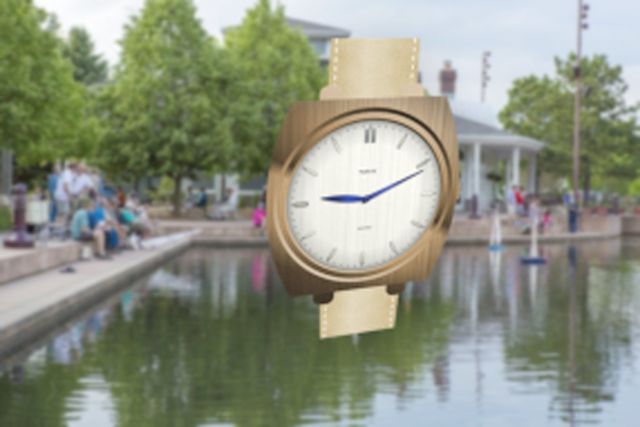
9:11
